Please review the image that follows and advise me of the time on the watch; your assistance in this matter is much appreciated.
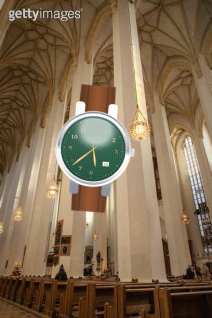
5:38
